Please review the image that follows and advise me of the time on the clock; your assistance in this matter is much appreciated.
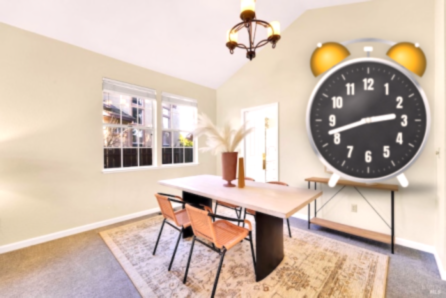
2:42
